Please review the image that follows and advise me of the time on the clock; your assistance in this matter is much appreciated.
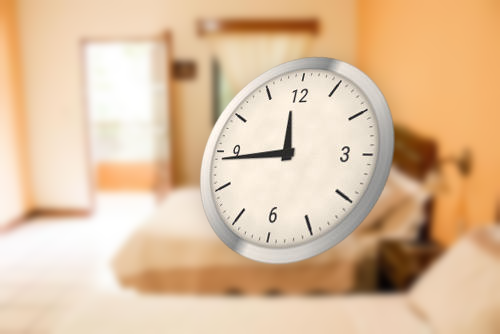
11:44
